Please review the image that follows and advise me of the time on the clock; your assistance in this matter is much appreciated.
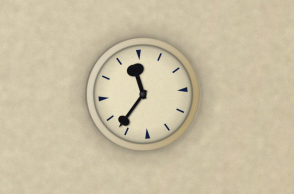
11:37
